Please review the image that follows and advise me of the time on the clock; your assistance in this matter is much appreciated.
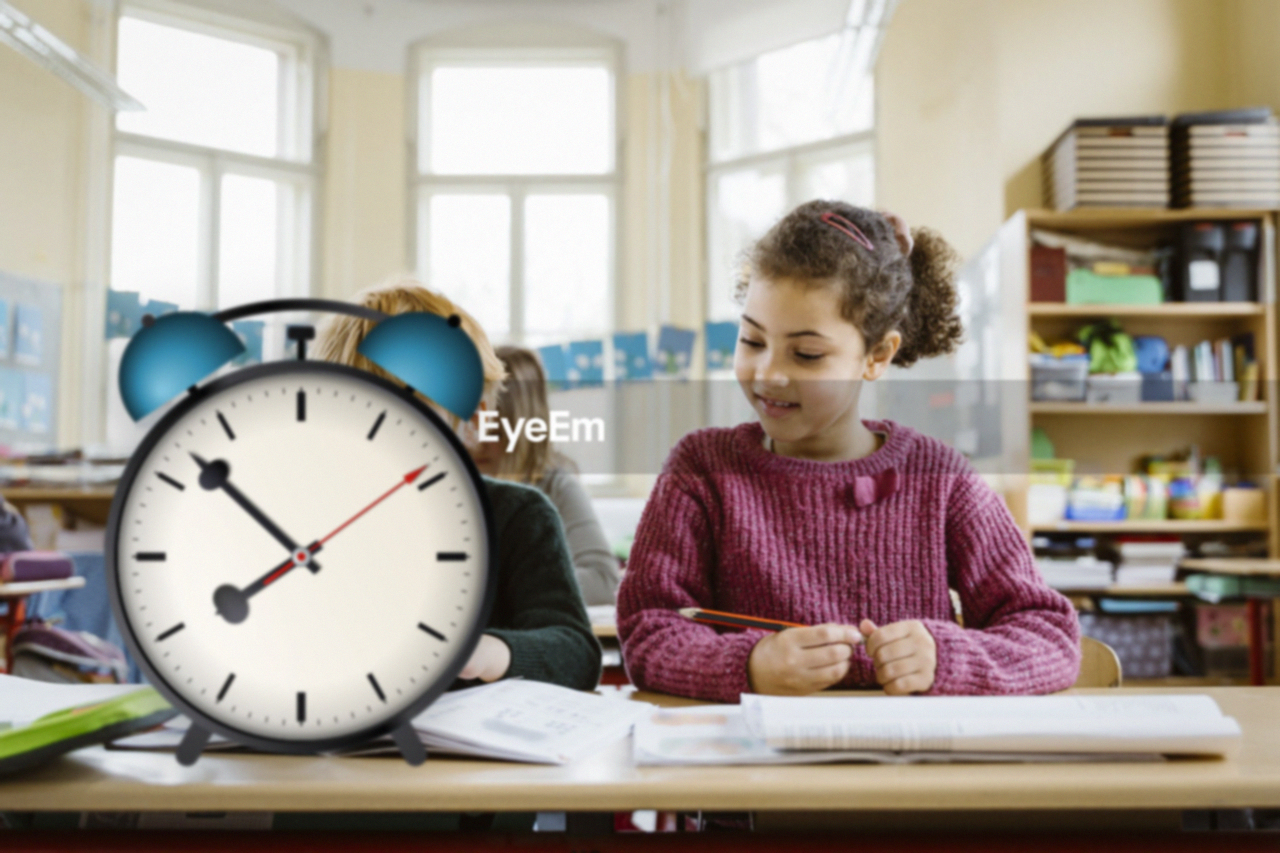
7:52:09
